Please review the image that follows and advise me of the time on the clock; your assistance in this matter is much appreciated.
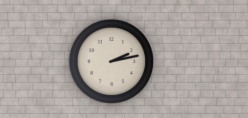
2:13
